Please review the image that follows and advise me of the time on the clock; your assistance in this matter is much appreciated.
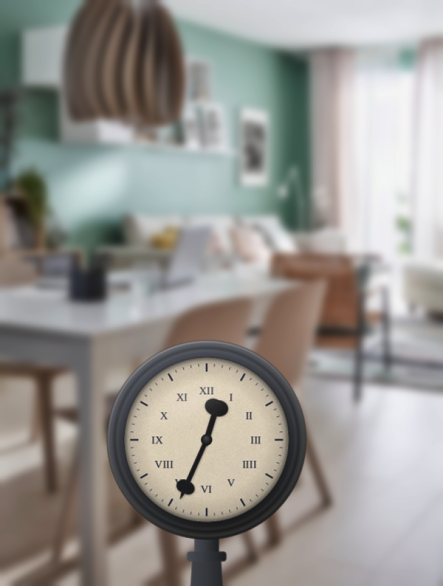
12:34
